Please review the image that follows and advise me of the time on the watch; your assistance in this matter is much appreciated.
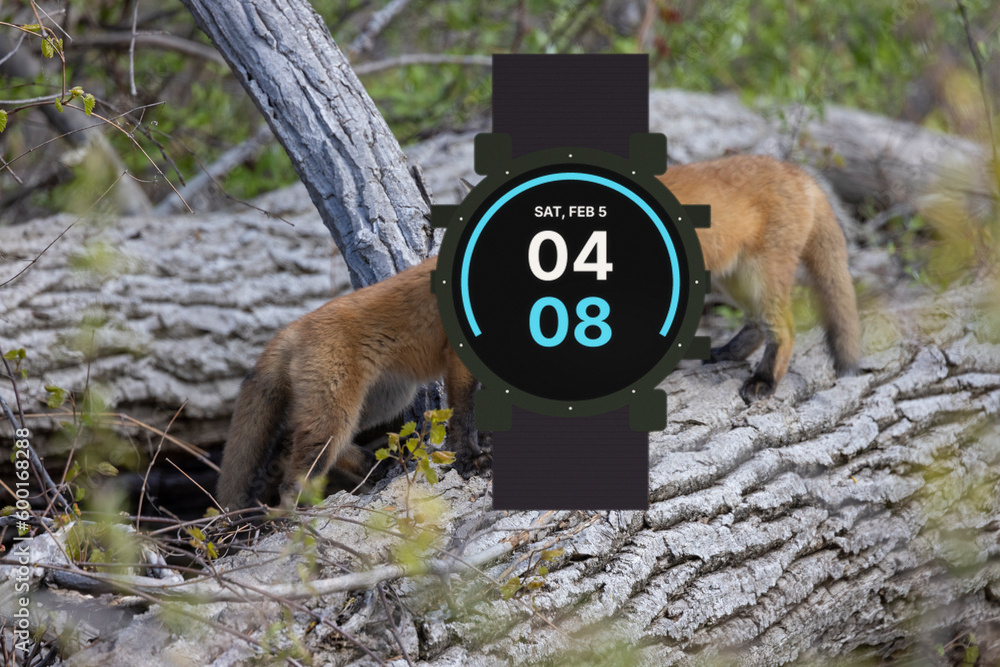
4:08
